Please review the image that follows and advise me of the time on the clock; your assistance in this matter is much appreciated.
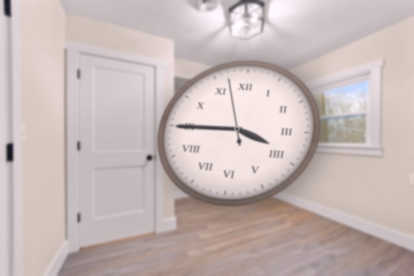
3:44:57
